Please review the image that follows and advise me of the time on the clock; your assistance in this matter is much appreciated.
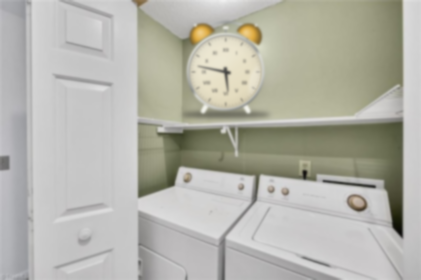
5:47
